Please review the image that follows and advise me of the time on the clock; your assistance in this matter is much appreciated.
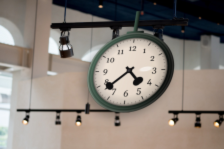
4:38
